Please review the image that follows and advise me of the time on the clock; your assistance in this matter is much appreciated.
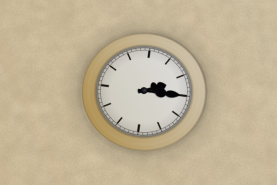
2:15
